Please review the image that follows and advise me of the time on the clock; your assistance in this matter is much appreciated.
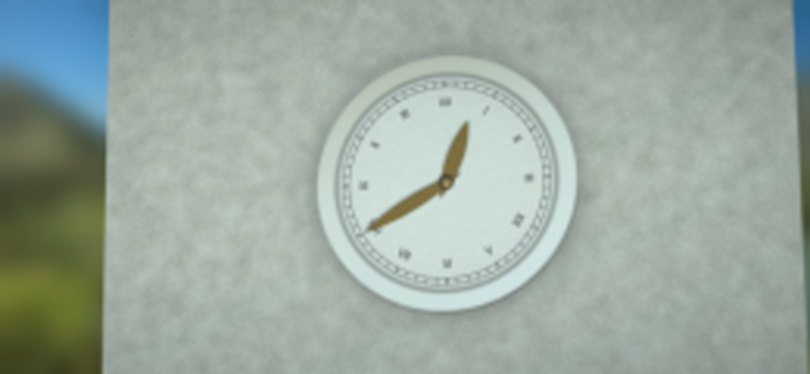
12:40
